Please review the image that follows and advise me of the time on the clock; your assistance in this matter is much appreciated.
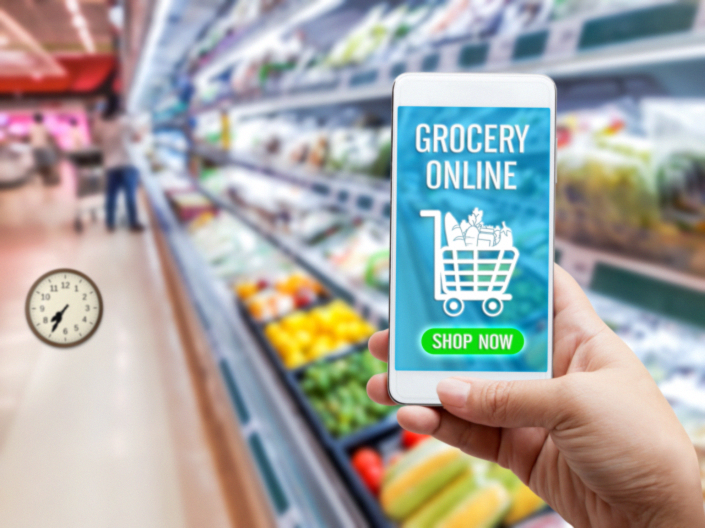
7:35
